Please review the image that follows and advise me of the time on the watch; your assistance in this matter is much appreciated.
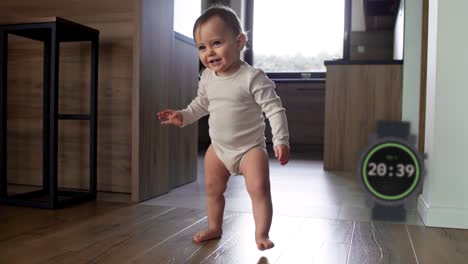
20:39
